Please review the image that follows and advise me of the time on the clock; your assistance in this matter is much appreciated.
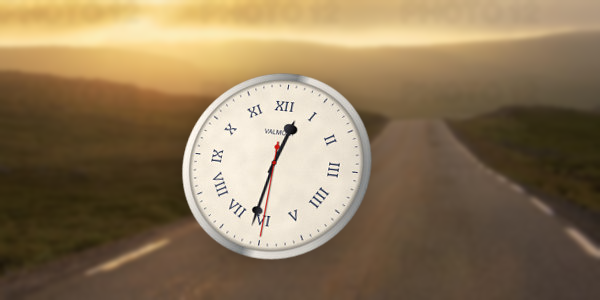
12:31:30
